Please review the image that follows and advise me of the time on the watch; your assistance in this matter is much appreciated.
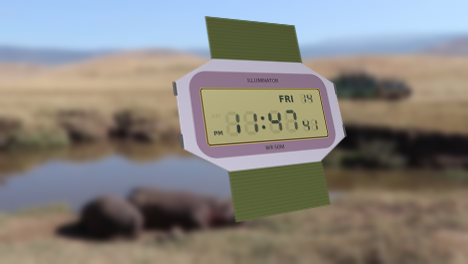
11:47:41
